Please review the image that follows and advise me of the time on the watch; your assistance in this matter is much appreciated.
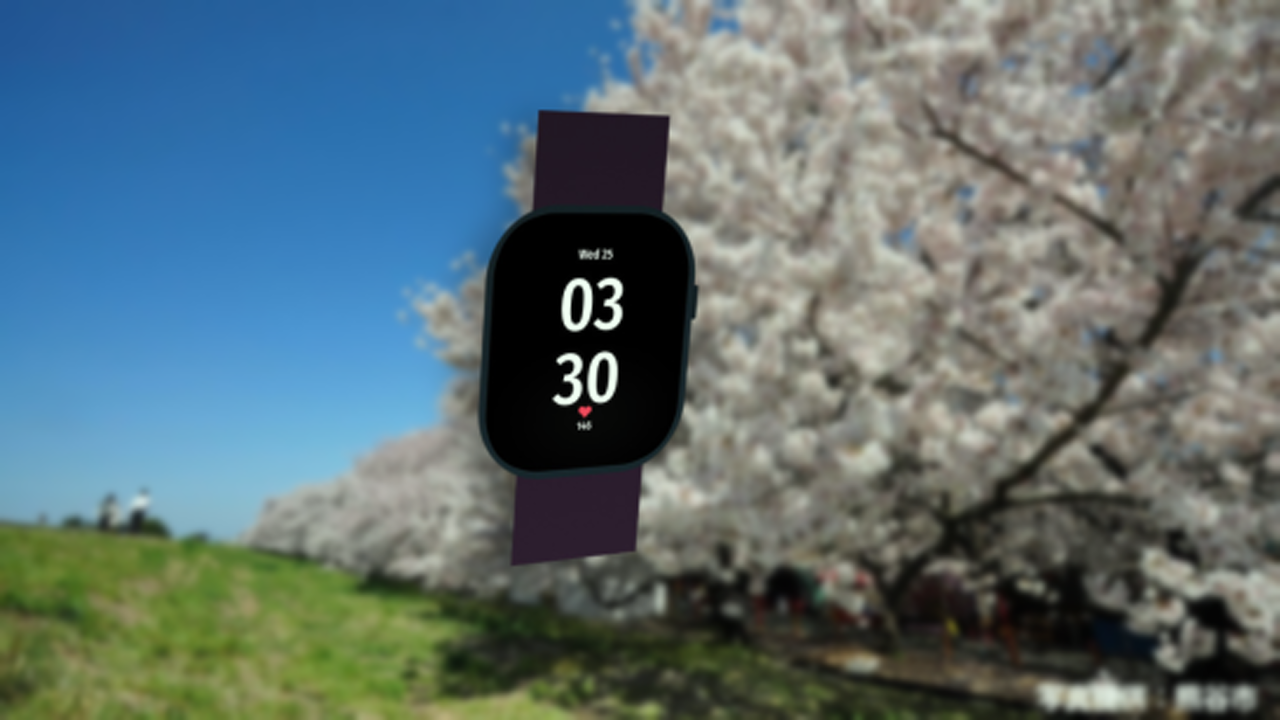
3:30
